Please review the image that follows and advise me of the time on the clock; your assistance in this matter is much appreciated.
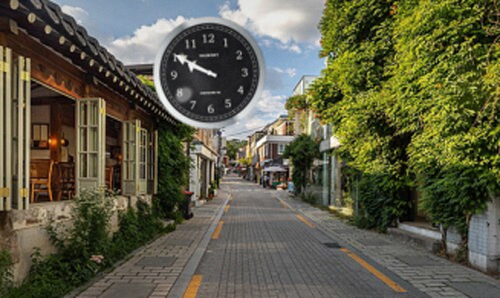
9:50
